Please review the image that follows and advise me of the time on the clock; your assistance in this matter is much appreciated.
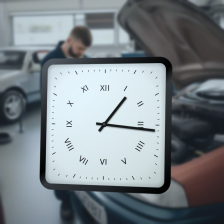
1:16
